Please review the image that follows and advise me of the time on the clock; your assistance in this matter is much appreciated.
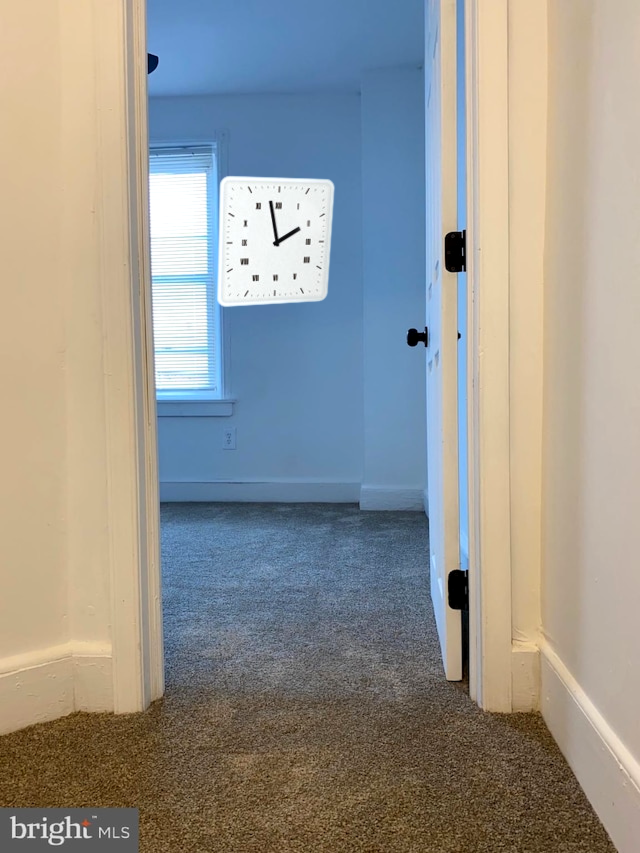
1:58
